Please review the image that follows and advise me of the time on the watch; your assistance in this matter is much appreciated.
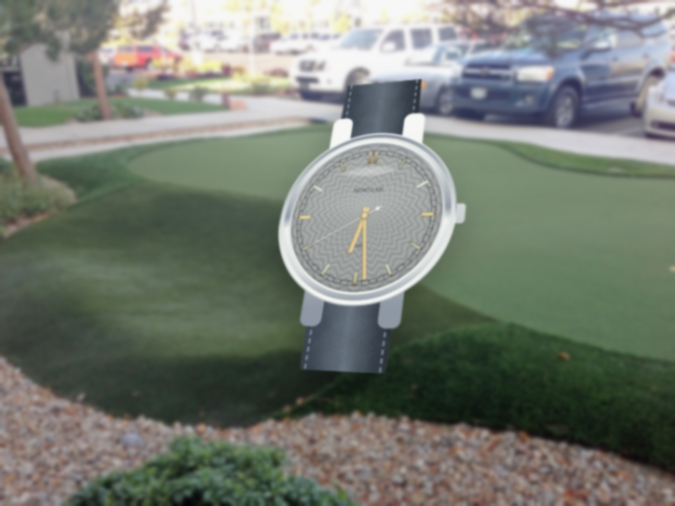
6:28:40
